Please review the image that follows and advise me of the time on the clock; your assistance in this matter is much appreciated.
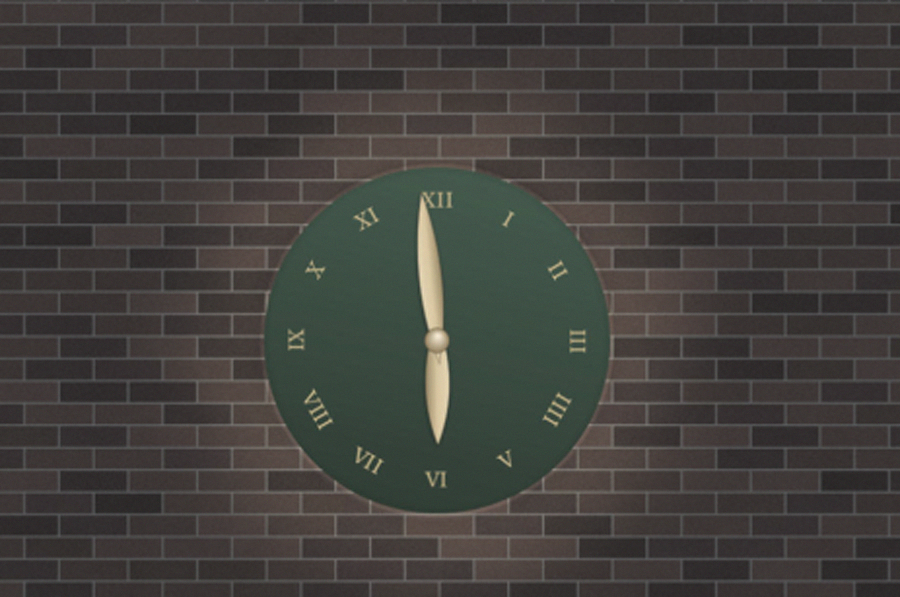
5:59
